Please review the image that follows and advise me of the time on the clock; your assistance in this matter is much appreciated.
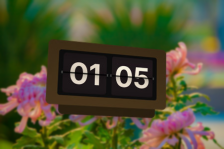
1:05
